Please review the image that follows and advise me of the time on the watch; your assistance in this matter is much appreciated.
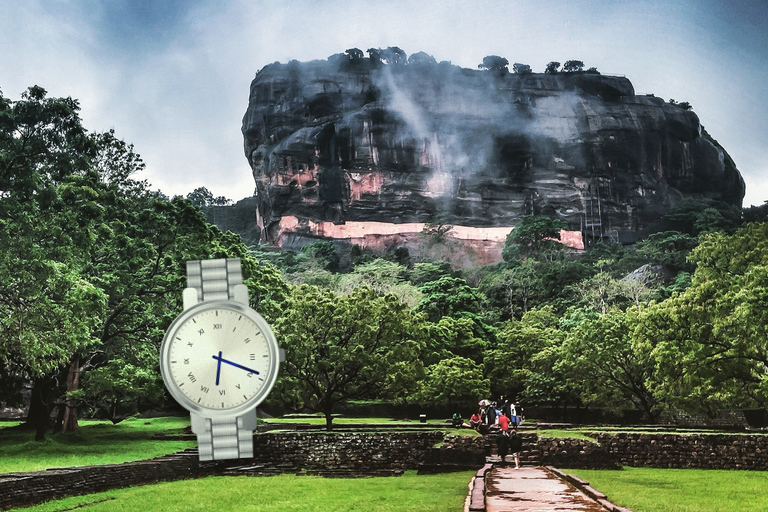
6:19
